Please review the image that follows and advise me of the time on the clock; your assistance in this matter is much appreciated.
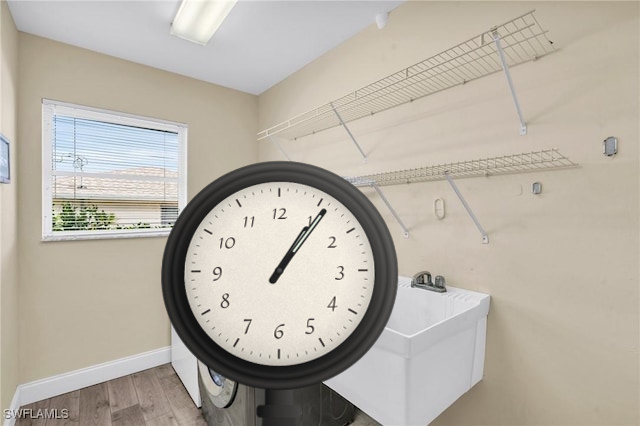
1:06
